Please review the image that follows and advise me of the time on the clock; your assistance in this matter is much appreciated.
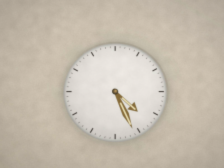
4:26
